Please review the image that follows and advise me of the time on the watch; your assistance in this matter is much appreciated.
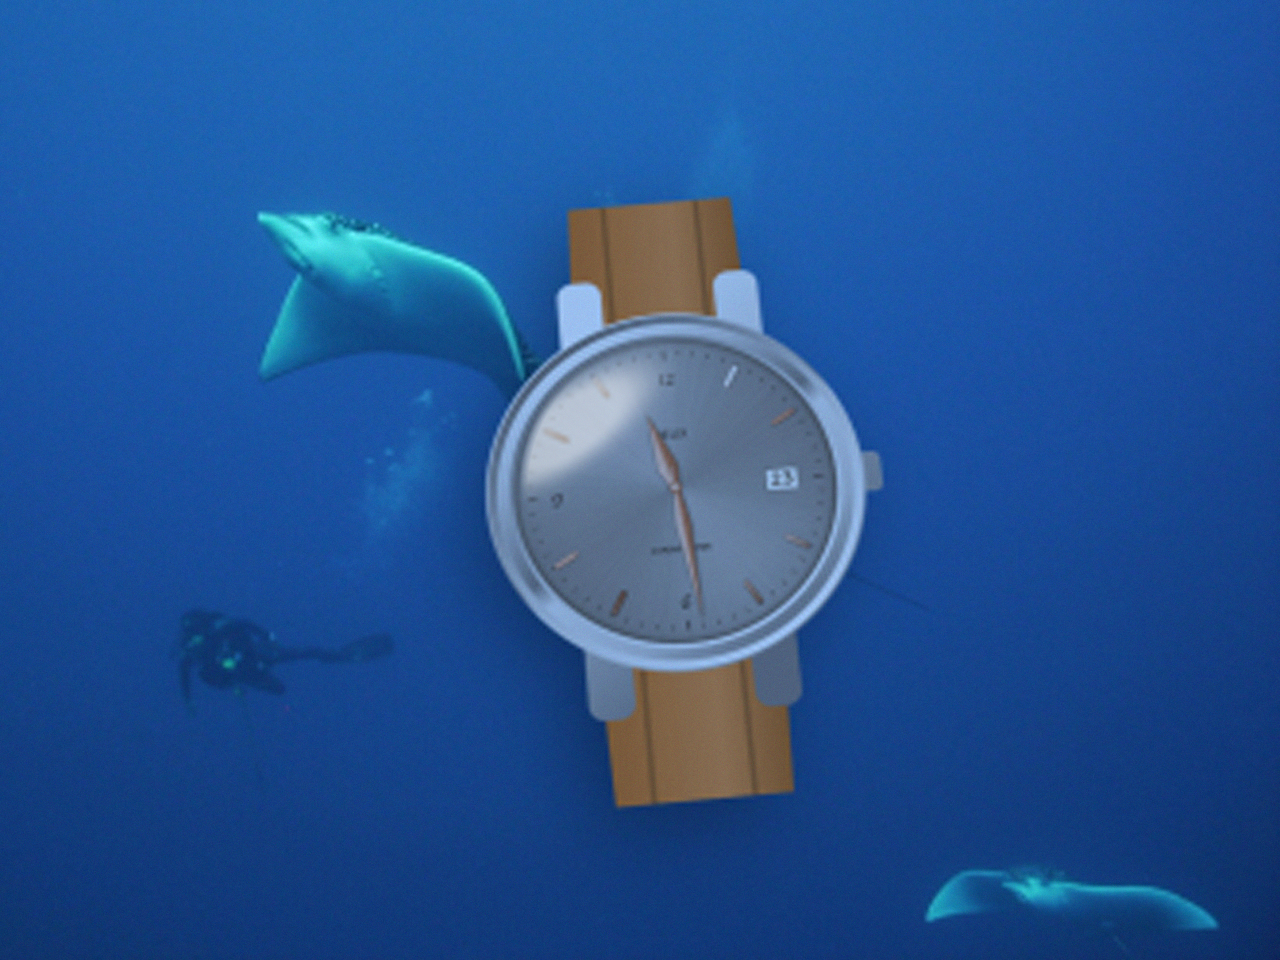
11:29
